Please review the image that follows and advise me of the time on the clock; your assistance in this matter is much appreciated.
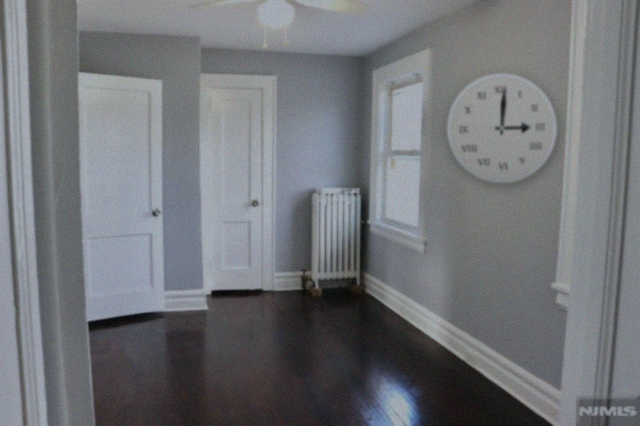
3:01
